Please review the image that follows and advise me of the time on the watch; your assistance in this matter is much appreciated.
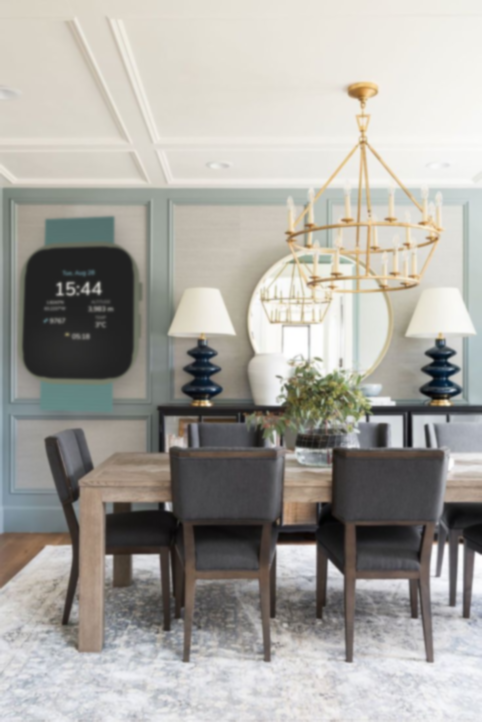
15:44
